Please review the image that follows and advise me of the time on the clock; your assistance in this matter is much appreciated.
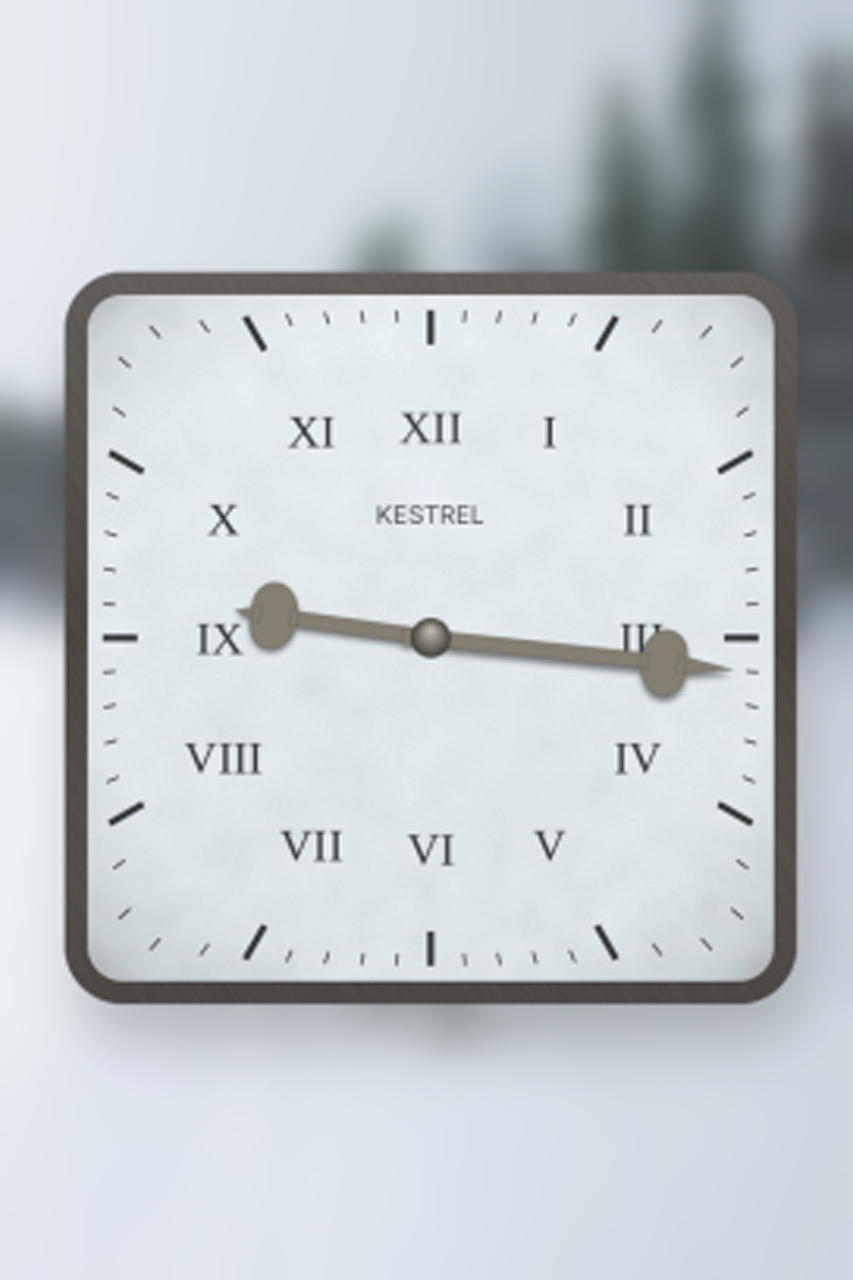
9:16
